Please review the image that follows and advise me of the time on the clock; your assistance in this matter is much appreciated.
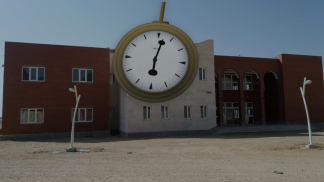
6:02
